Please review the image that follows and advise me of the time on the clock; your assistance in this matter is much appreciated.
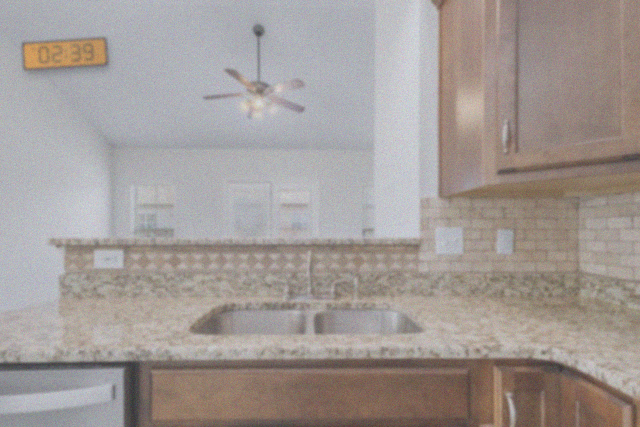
2:39
